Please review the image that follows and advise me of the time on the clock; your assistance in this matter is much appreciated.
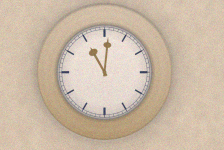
11:01
